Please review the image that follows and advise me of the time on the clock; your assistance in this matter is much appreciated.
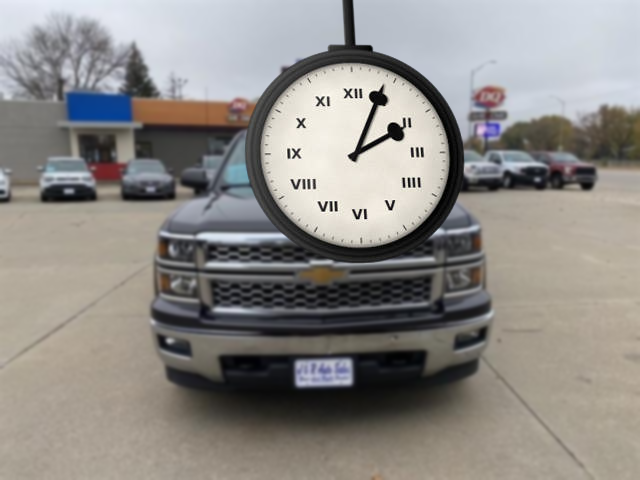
2:04
